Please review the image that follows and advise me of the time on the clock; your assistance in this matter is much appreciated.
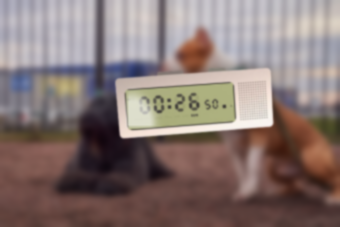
0:26
